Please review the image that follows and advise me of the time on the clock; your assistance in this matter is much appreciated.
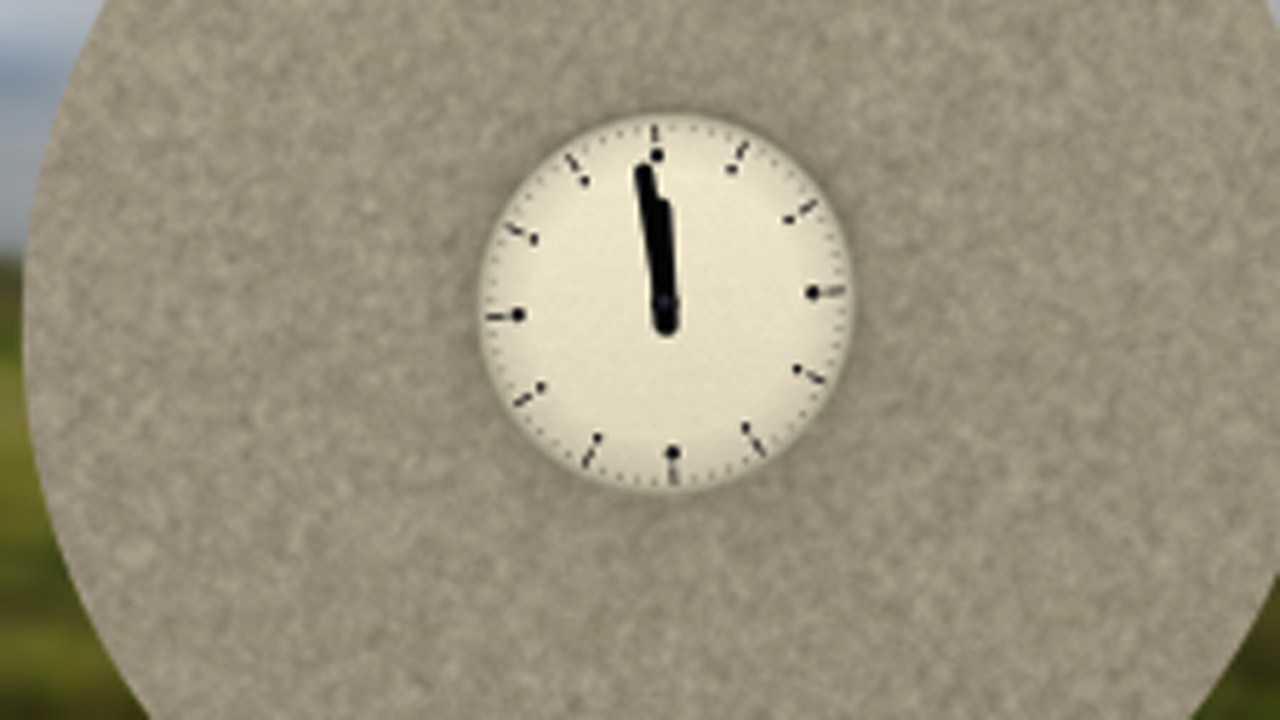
11:59
